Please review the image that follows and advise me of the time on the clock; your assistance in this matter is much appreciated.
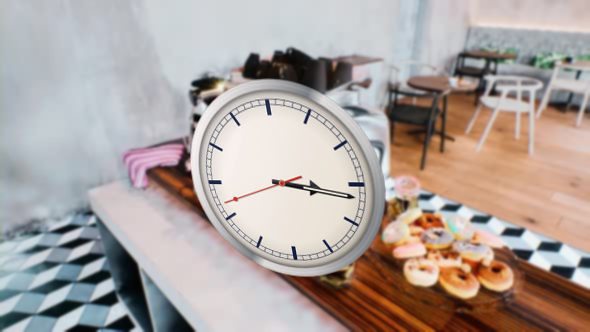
3:16:42
